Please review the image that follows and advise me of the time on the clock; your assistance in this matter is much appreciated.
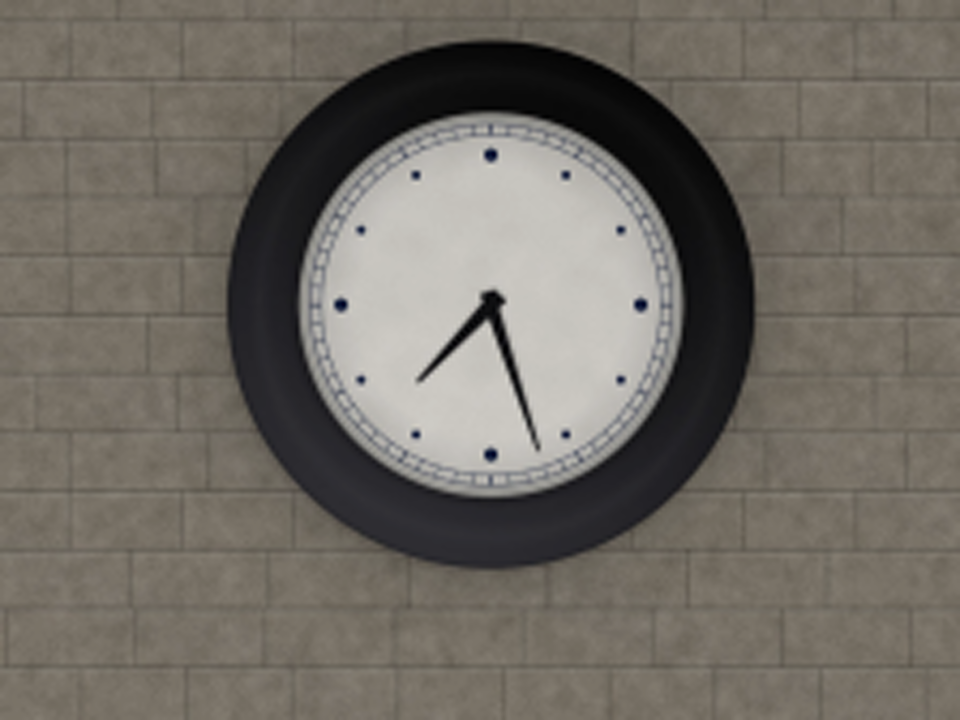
7:27
